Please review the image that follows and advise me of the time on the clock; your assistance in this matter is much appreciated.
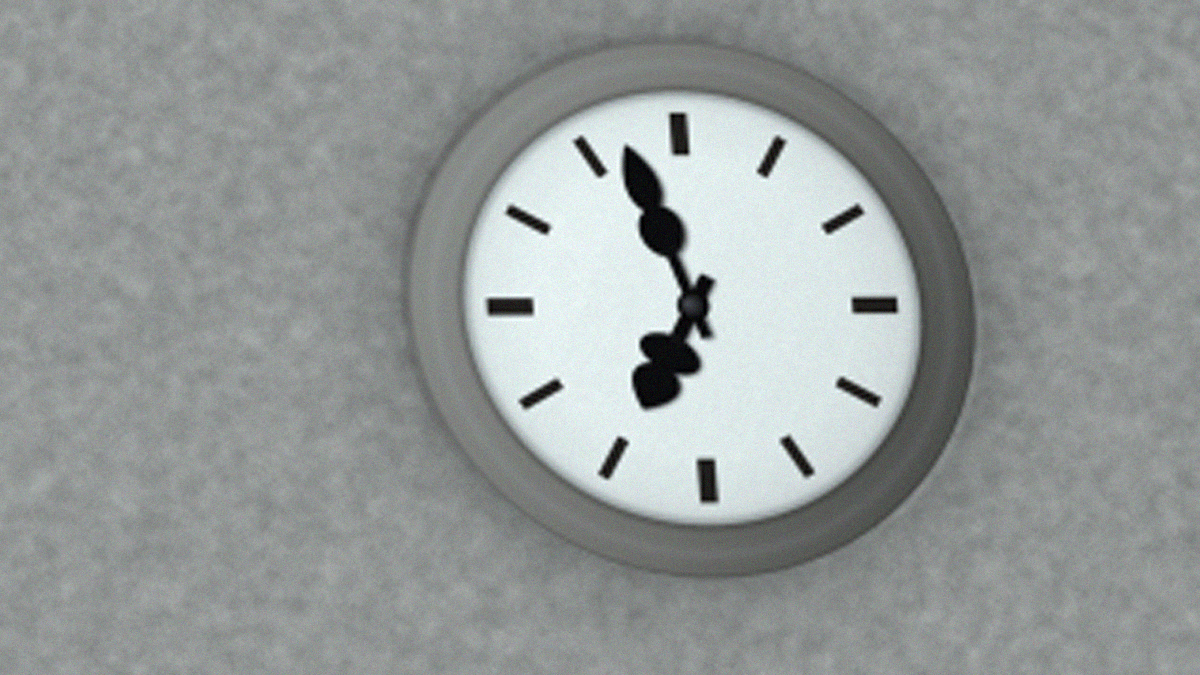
6:57
